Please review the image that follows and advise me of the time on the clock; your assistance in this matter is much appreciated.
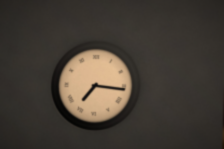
7:16
